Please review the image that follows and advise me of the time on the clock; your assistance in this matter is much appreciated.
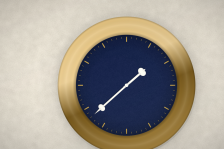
1:38
